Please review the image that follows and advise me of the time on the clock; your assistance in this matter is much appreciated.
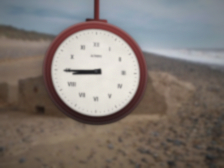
8:45
